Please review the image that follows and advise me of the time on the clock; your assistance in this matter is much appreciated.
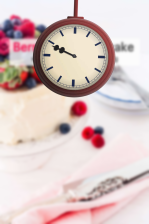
9:49
